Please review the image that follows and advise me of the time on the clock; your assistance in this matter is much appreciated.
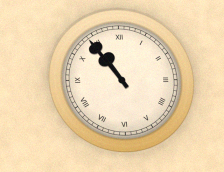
10:54
